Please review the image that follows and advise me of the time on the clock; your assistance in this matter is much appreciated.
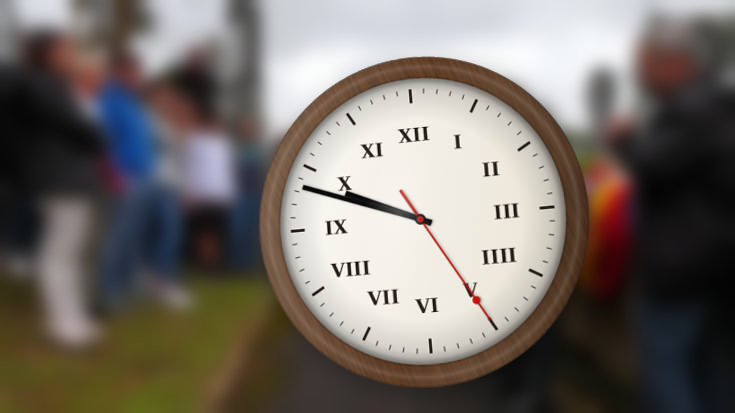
9:48:25
